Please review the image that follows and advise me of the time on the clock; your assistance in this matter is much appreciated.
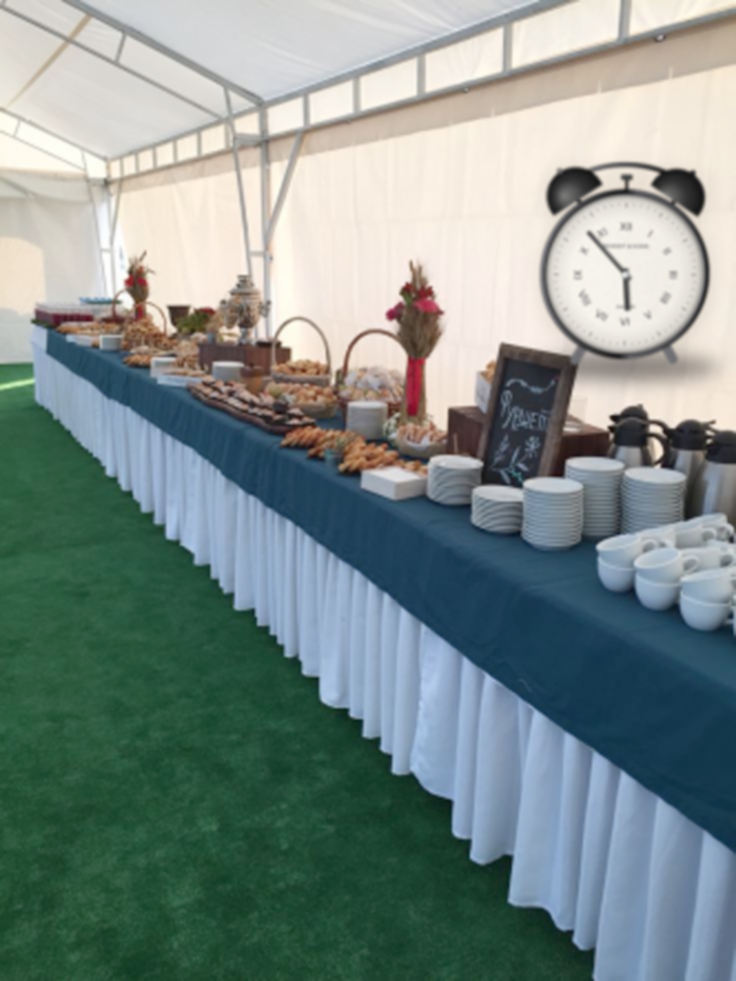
5:53
